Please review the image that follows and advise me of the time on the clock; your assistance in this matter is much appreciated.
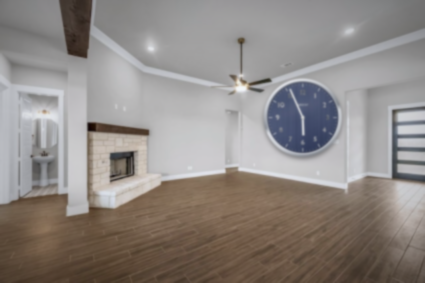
5:56
